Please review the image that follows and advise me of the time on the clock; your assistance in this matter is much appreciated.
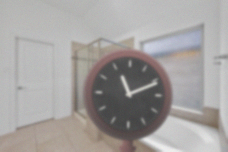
11:11
